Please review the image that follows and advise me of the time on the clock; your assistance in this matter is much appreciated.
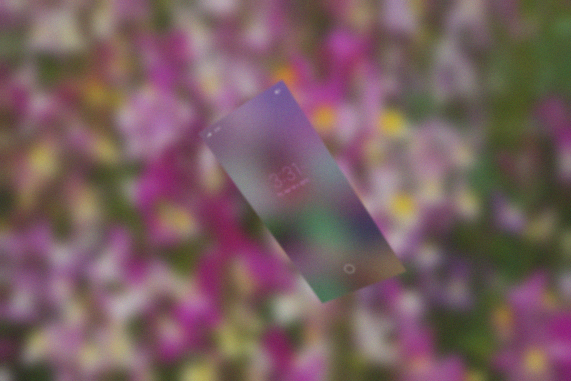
3:31
